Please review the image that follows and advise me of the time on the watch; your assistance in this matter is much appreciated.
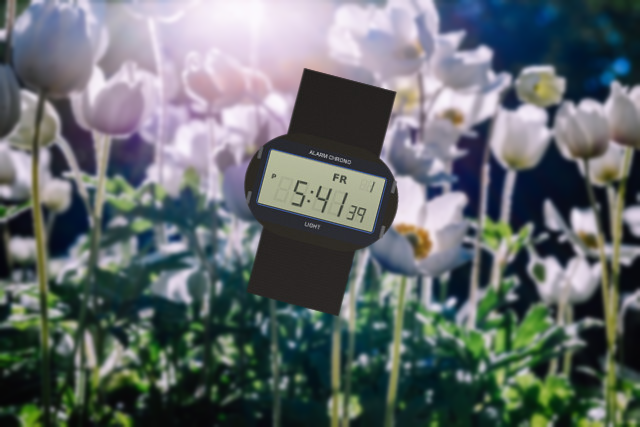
5:41:39
